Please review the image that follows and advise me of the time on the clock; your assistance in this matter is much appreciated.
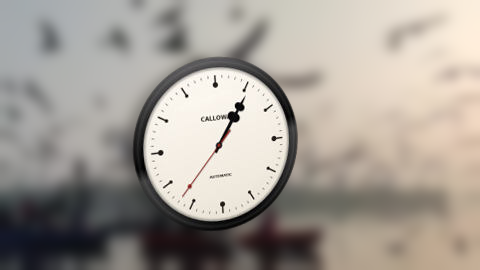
1:05:37
